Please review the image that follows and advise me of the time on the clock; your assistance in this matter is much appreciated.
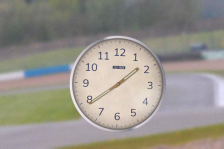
1:39
